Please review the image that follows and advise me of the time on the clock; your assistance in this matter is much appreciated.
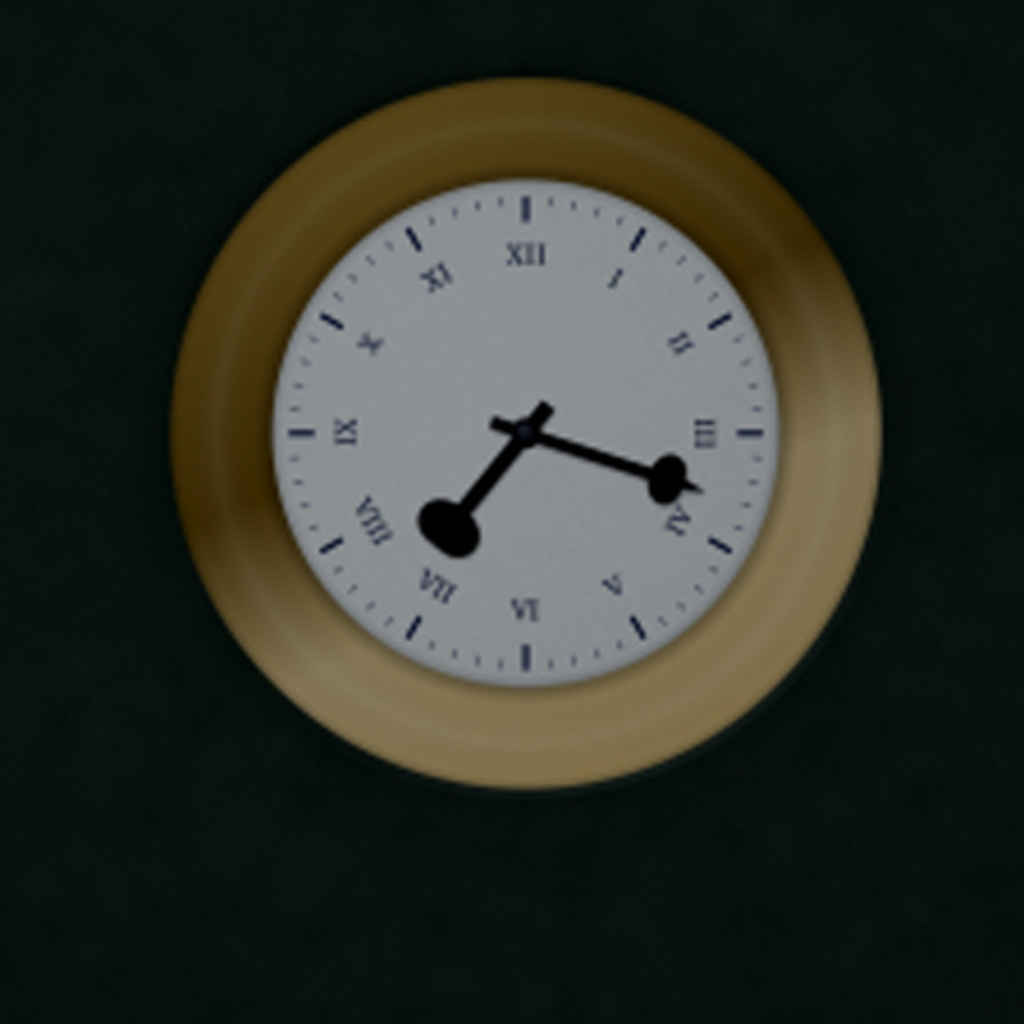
7:18
